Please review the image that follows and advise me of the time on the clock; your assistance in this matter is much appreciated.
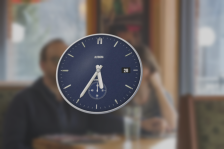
5:35
